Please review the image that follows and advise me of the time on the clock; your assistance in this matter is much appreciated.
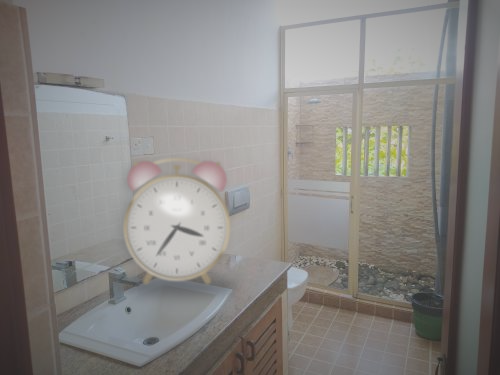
3:36
